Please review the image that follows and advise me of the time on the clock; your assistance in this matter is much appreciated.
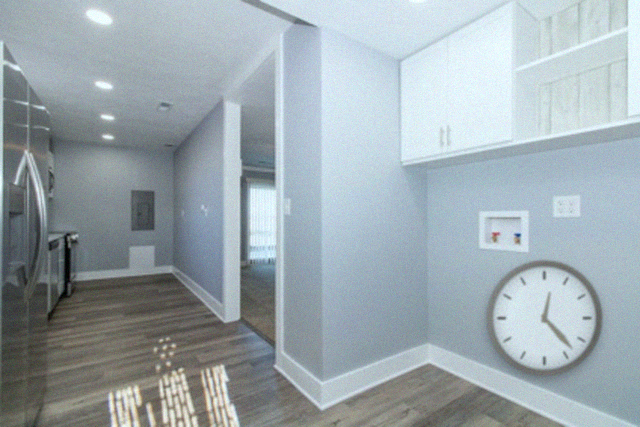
12:23
